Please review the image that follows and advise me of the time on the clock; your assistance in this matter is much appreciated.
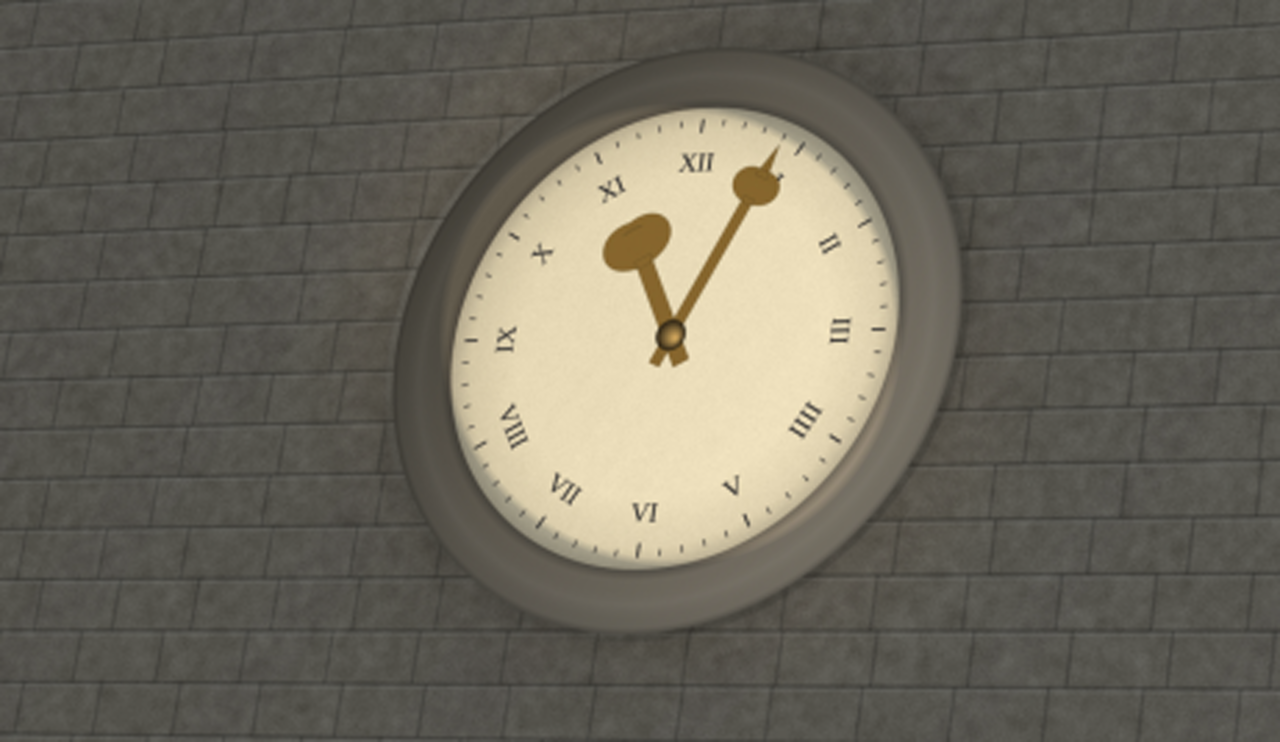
11:04
